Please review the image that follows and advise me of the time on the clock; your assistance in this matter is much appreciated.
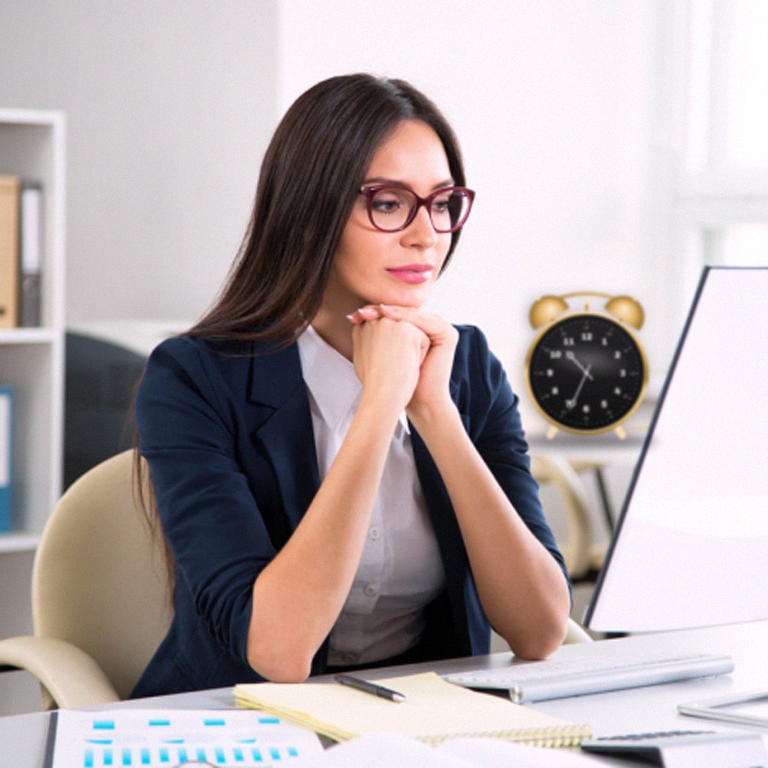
10:34
